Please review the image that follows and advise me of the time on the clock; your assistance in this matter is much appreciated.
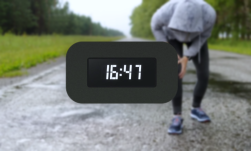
16:47
